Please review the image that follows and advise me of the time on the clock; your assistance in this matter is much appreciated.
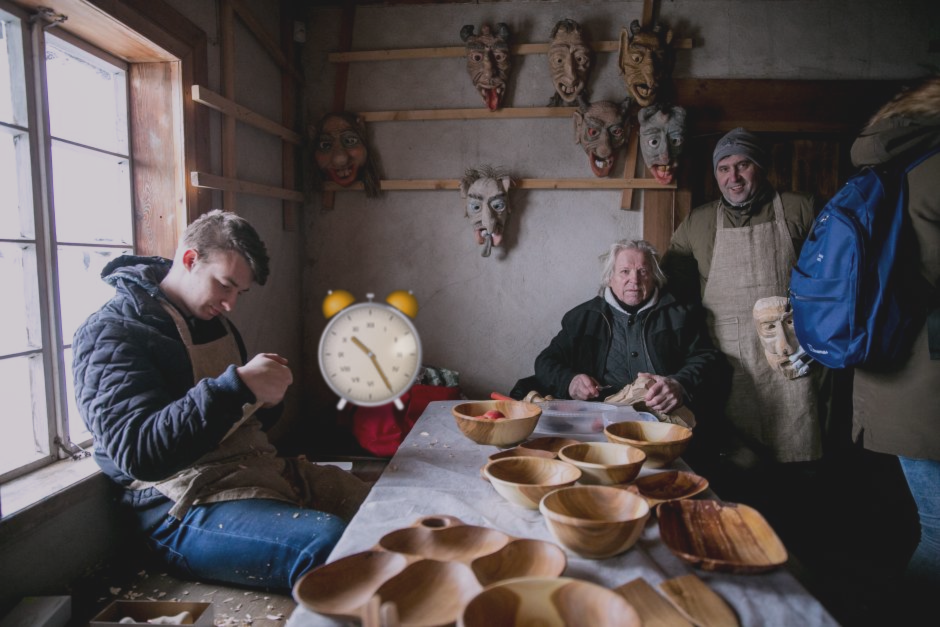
10:25
